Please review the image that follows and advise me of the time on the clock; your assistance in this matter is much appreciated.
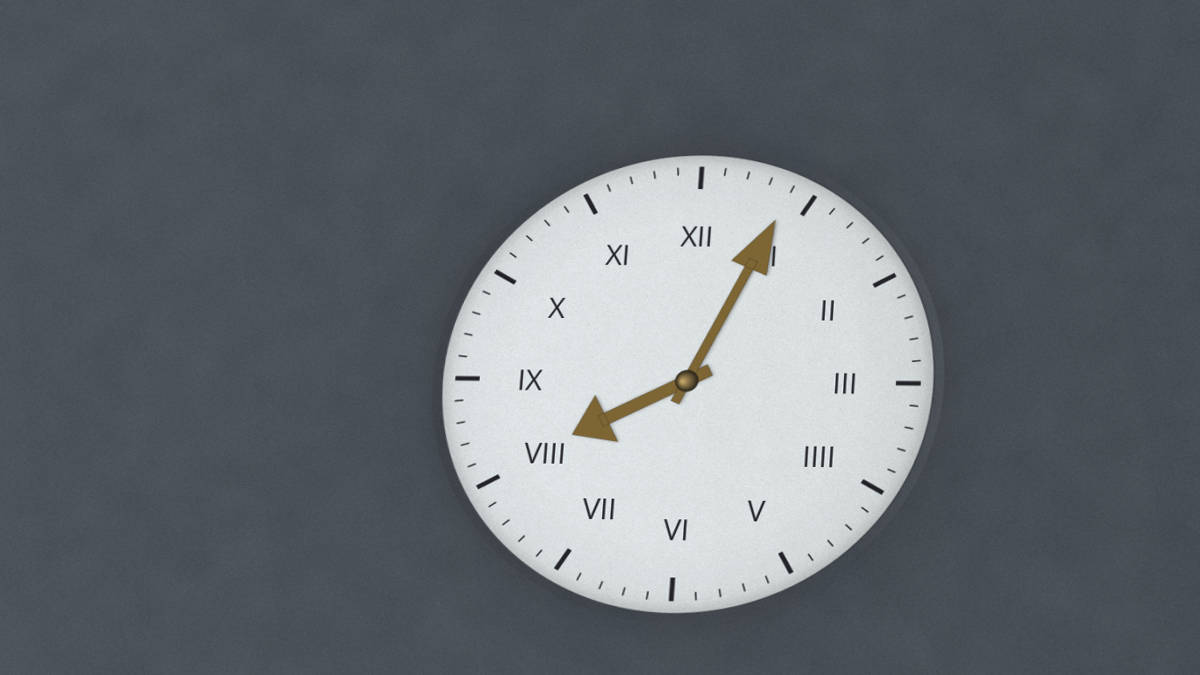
8:04
